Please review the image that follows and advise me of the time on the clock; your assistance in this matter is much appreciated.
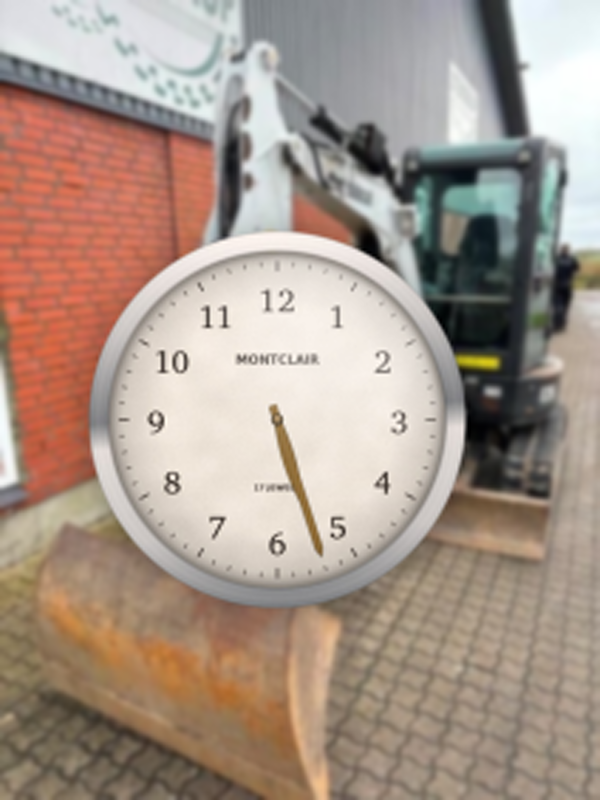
5:27
